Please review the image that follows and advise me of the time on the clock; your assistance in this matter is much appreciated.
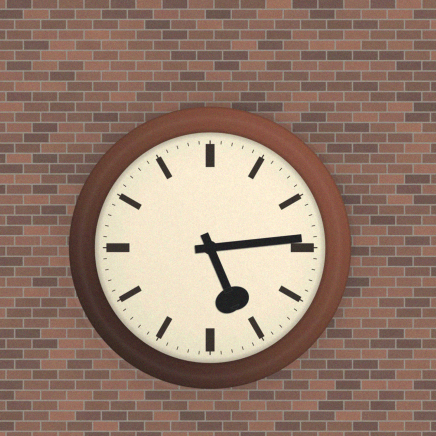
5:14
